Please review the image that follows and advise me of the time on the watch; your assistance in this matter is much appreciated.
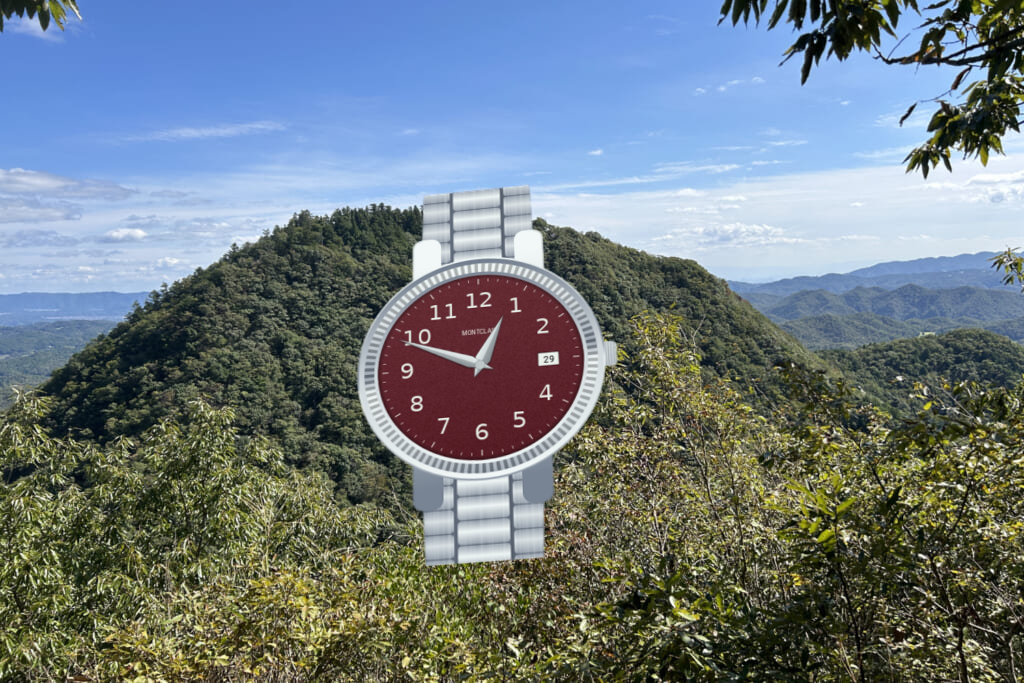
12:49
